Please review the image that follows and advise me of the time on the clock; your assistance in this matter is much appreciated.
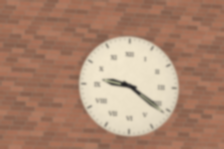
9:21
